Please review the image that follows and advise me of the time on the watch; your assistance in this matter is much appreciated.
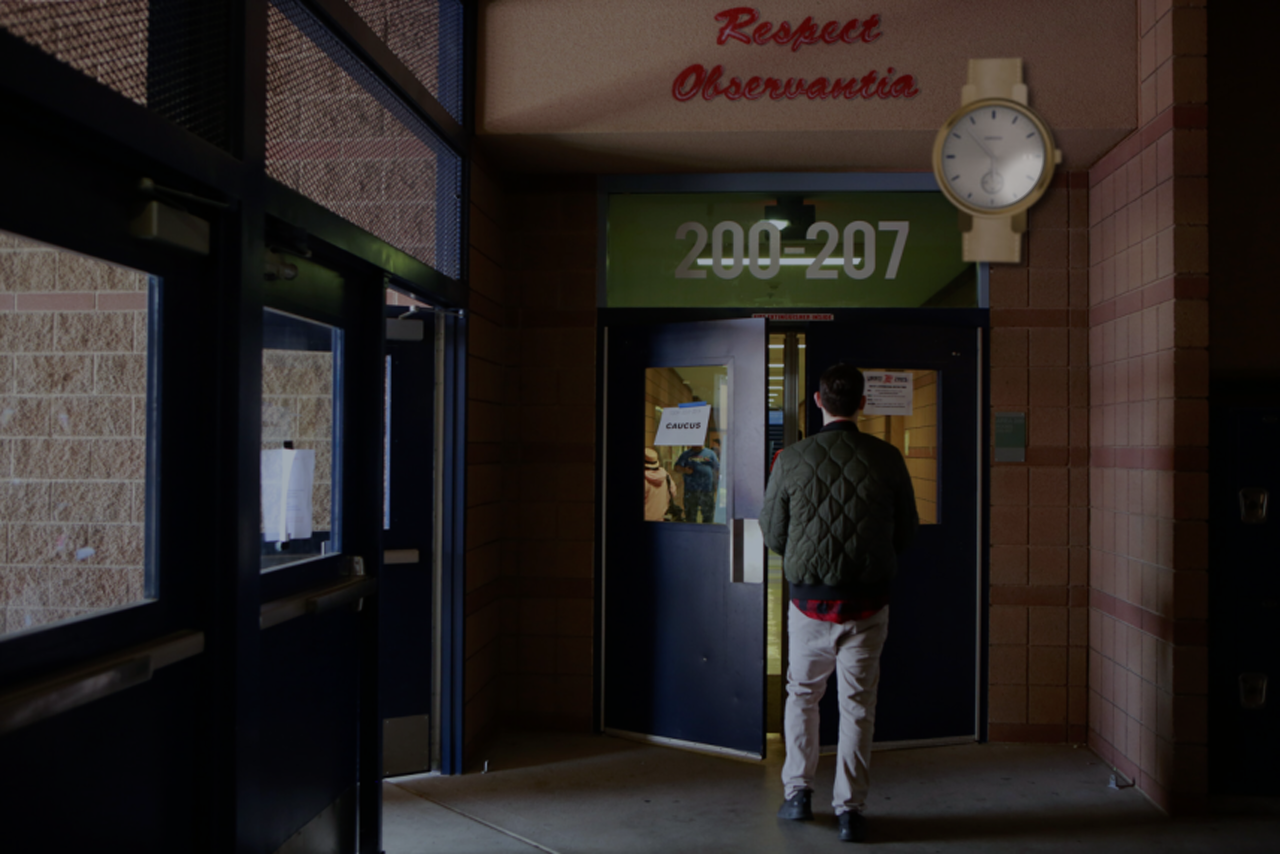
5:53
